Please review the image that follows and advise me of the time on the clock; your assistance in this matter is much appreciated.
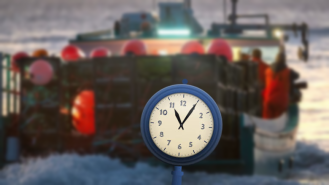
11:05
